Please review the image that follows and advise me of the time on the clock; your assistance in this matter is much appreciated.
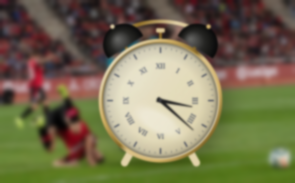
3:22
